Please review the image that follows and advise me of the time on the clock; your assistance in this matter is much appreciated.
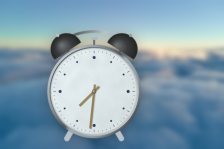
7:31
